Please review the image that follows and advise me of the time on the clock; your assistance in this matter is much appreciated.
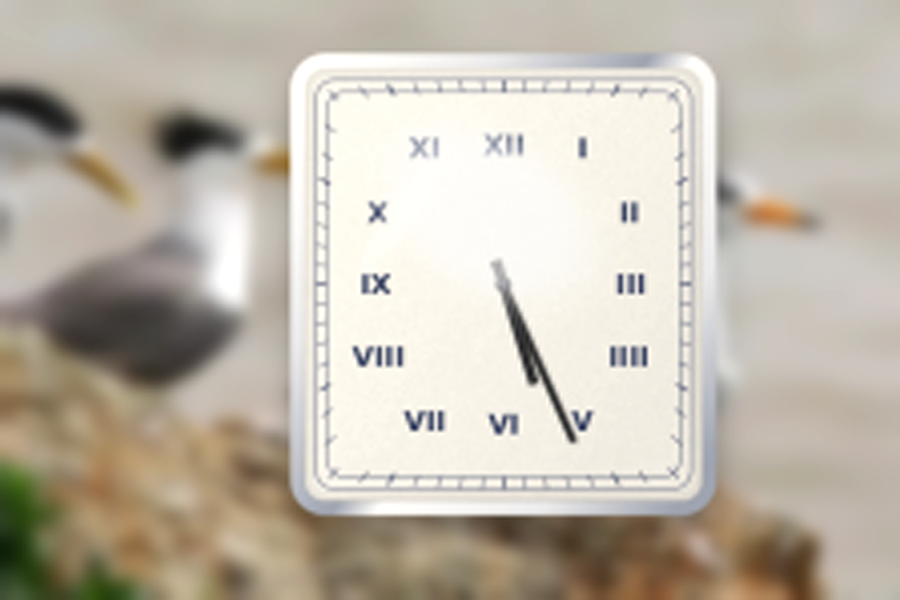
5:26
